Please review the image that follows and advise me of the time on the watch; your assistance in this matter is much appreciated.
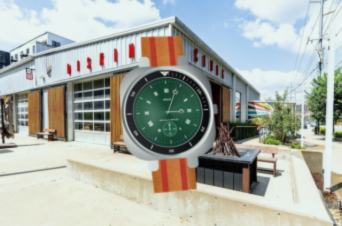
3:04
